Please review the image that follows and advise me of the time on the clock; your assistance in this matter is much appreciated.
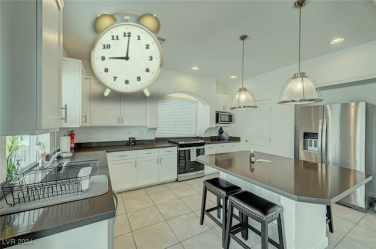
9:01
